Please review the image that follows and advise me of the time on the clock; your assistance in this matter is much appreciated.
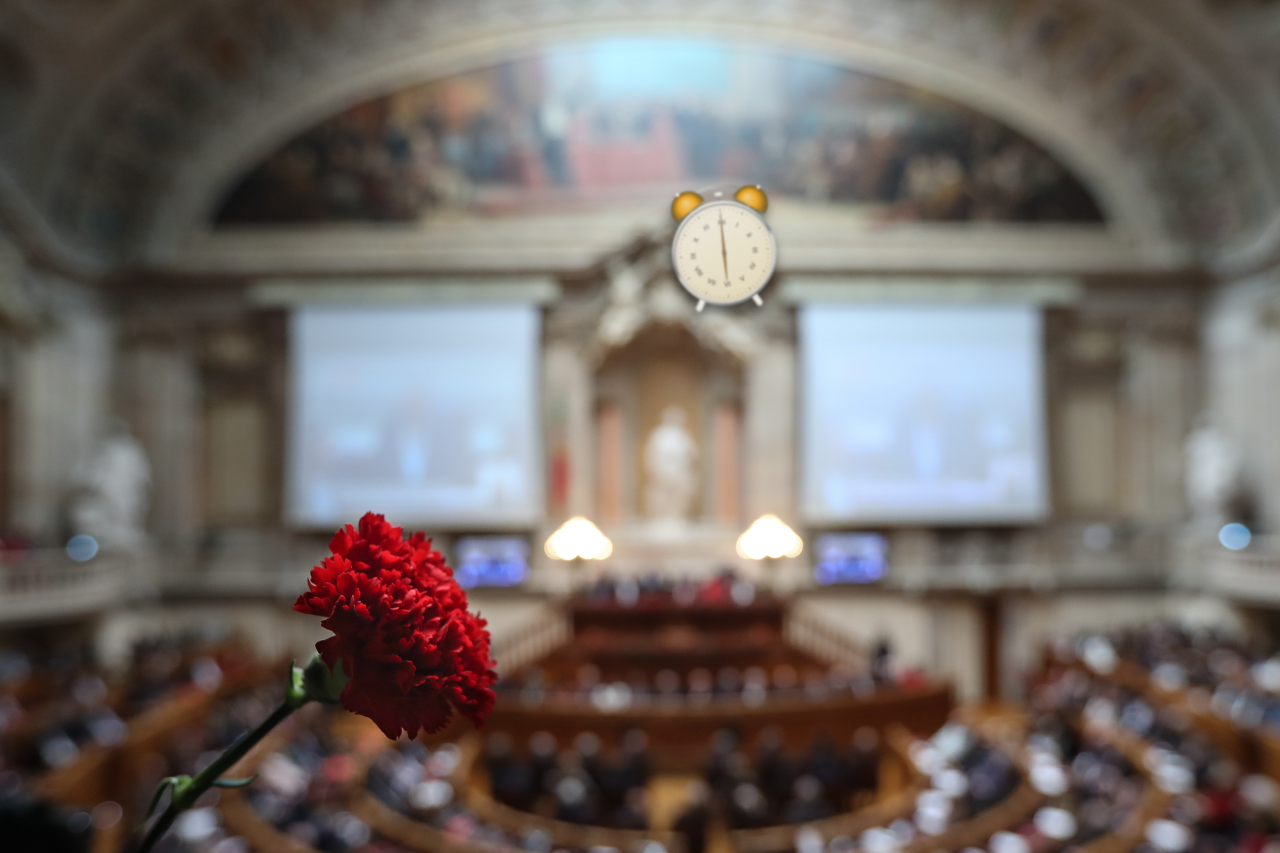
6:00
